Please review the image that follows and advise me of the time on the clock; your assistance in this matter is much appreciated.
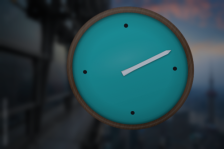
2:11
